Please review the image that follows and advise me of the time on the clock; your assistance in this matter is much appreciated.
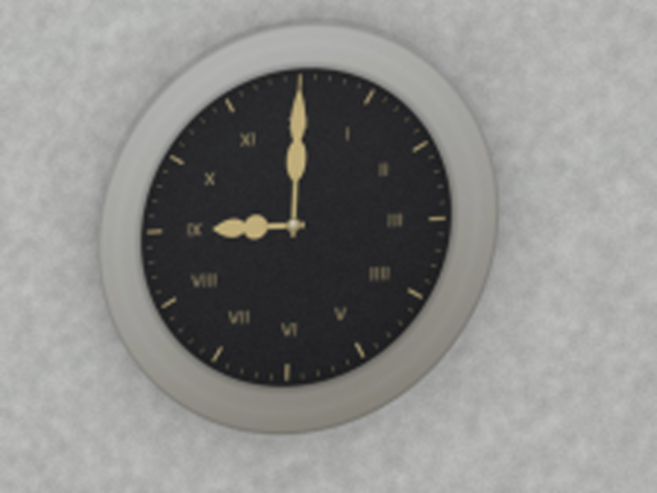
9:00
